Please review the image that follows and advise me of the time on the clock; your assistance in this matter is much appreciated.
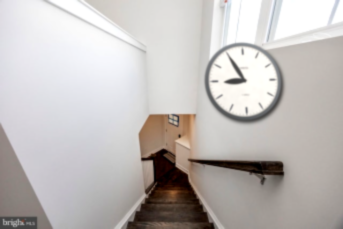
8:55
